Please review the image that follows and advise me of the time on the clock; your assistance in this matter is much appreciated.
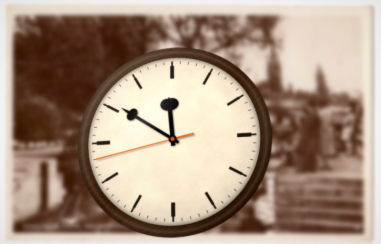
11:50:43
